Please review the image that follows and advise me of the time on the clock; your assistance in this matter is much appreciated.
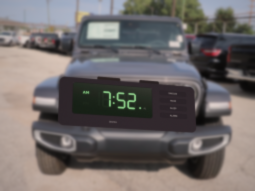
7:52
